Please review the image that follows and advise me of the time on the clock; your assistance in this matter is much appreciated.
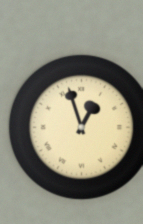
12:57
